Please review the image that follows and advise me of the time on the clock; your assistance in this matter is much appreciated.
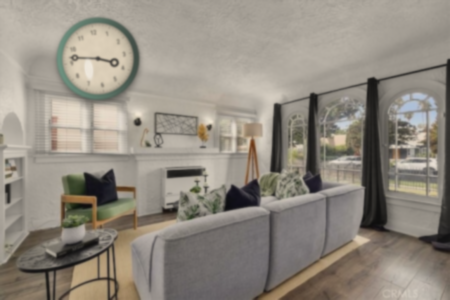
3:47
